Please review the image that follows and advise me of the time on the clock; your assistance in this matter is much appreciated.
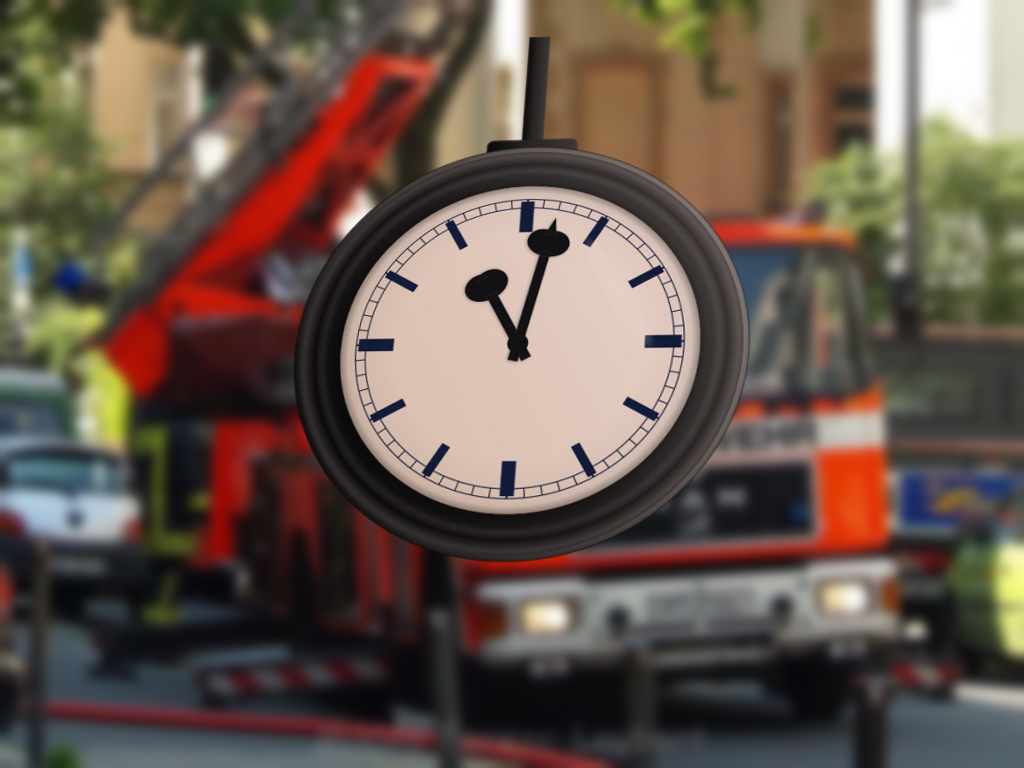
11:02
